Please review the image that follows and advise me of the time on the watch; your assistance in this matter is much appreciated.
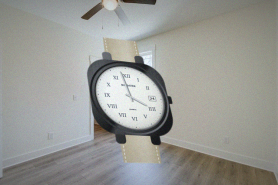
3:58
